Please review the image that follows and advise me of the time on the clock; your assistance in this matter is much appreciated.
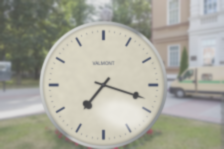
7:18
